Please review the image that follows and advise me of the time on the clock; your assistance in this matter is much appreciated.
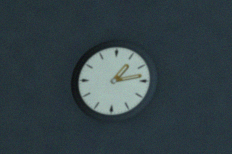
1:13
